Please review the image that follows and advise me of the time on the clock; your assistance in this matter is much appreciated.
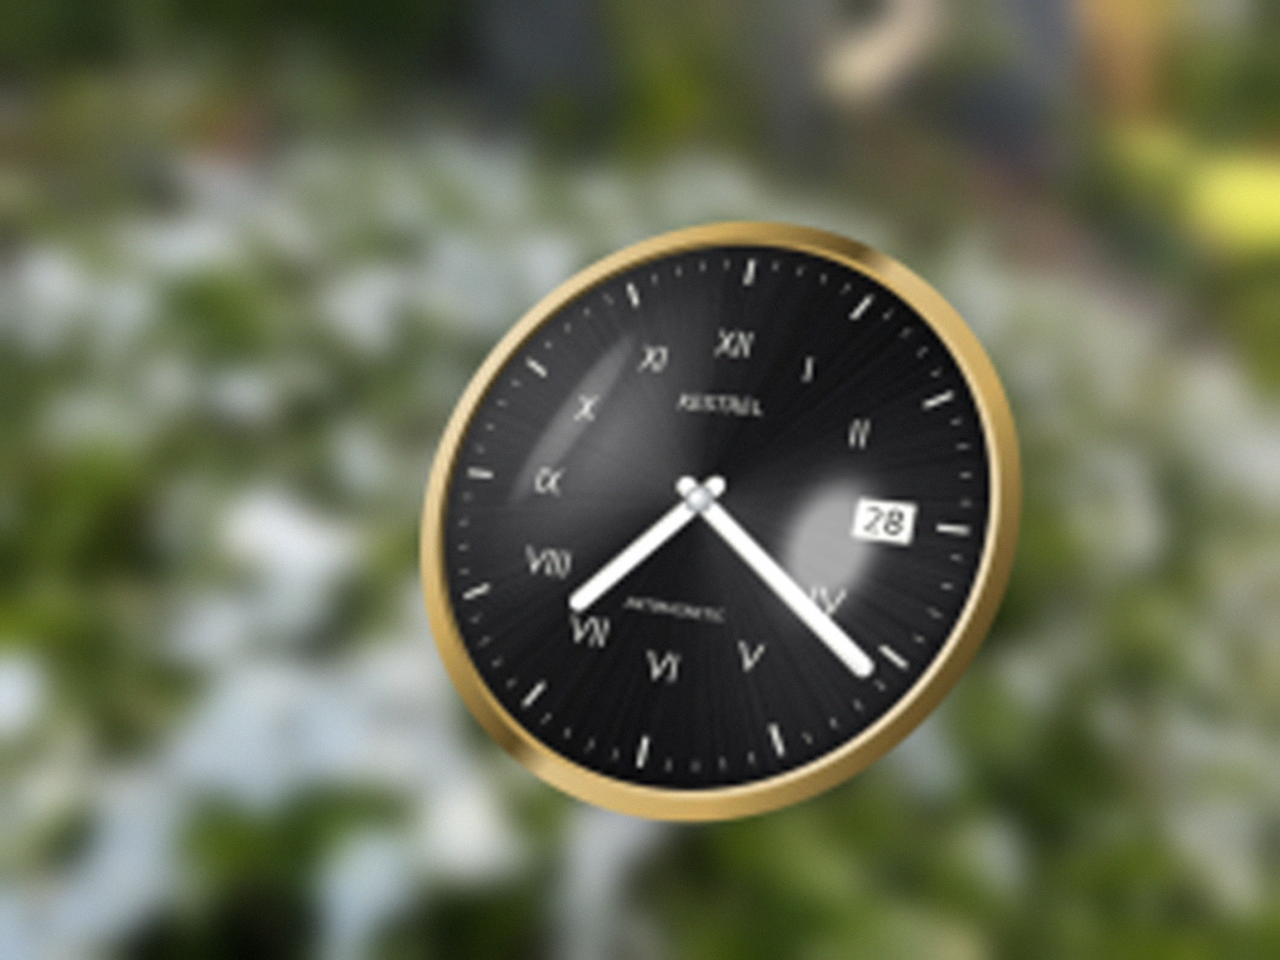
7:21
